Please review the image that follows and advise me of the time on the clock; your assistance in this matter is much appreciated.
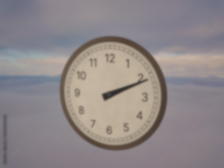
2:11
